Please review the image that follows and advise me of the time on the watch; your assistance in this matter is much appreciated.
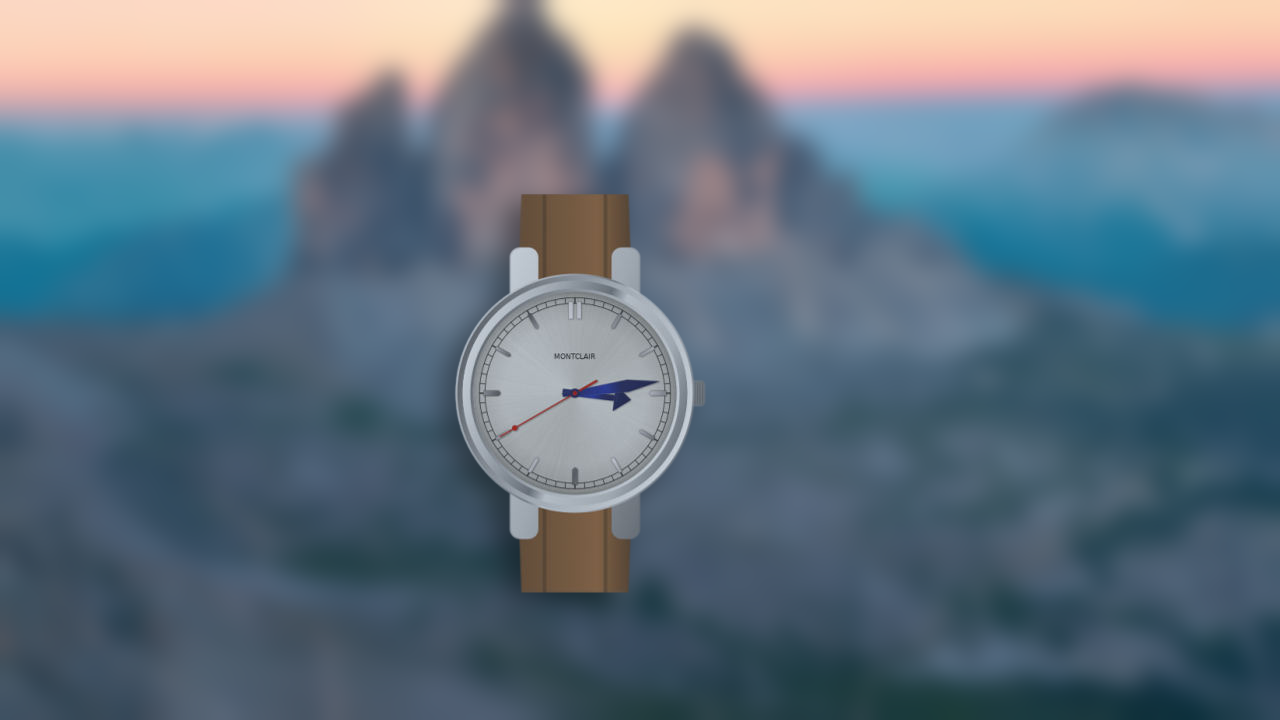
3:13:40
